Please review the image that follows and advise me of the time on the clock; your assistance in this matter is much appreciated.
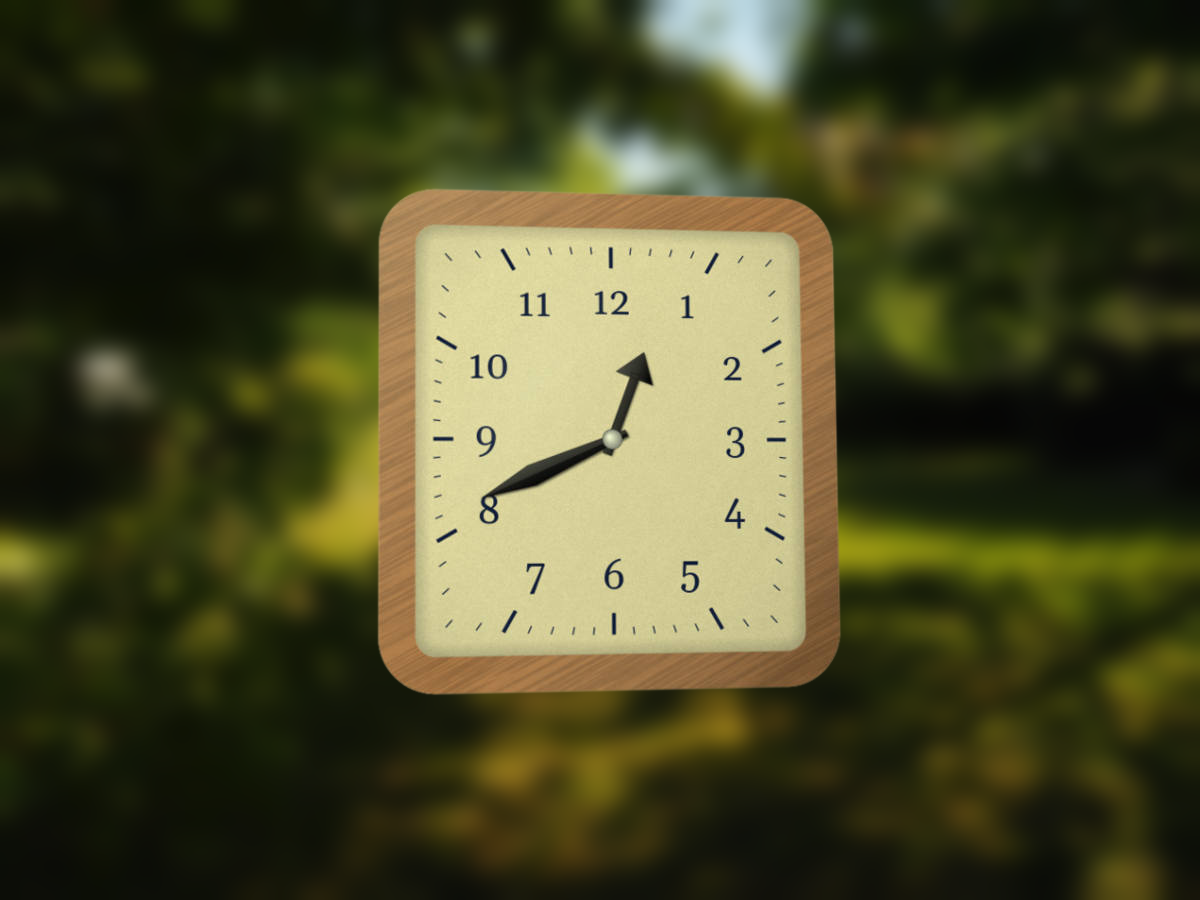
12:41
